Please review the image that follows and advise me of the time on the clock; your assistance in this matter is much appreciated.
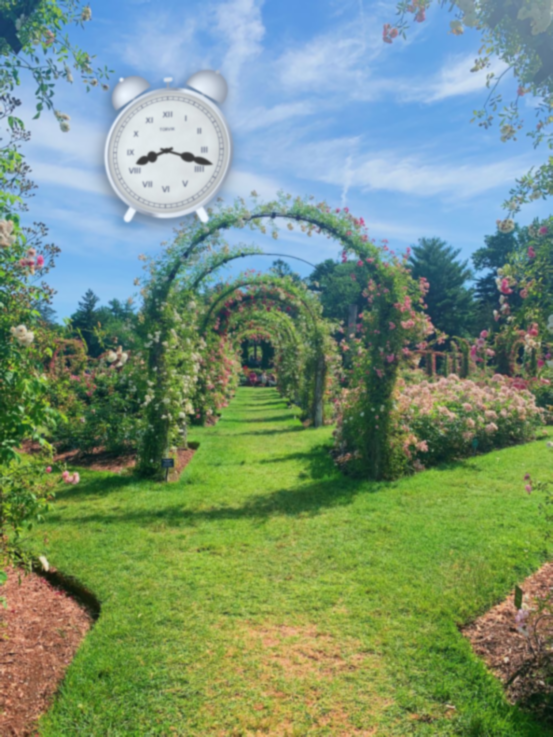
8:18
